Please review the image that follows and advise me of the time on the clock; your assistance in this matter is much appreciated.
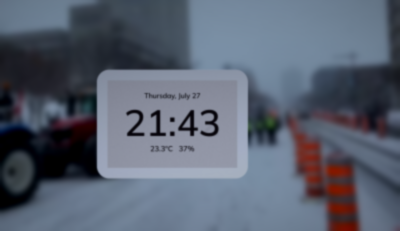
21:43
